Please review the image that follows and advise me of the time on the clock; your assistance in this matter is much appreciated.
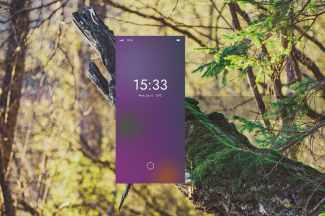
15:33
